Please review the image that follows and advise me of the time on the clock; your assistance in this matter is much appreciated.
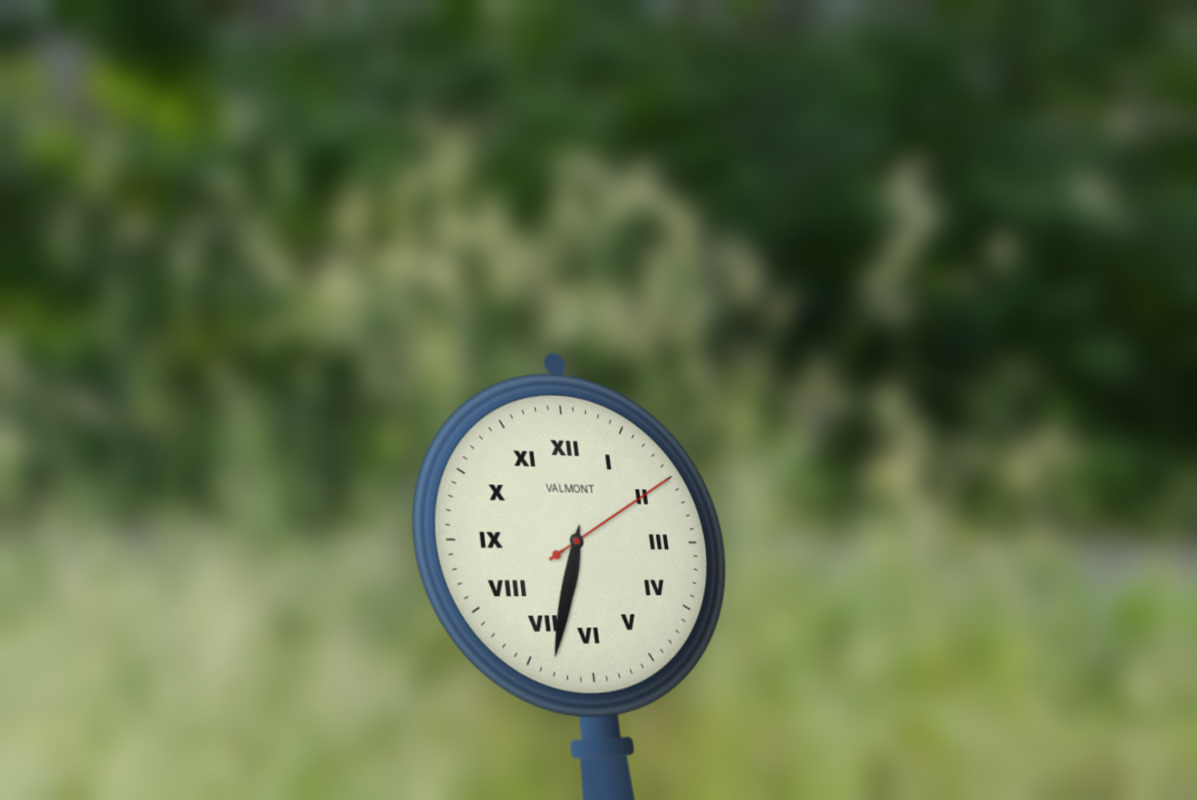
6:33:10
